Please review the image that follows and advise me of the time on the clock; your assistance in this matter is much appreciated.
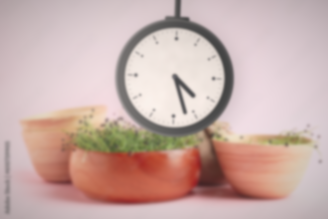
4:27
